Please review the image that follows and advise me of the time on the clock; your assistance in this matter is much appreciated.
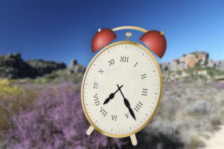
7:23
